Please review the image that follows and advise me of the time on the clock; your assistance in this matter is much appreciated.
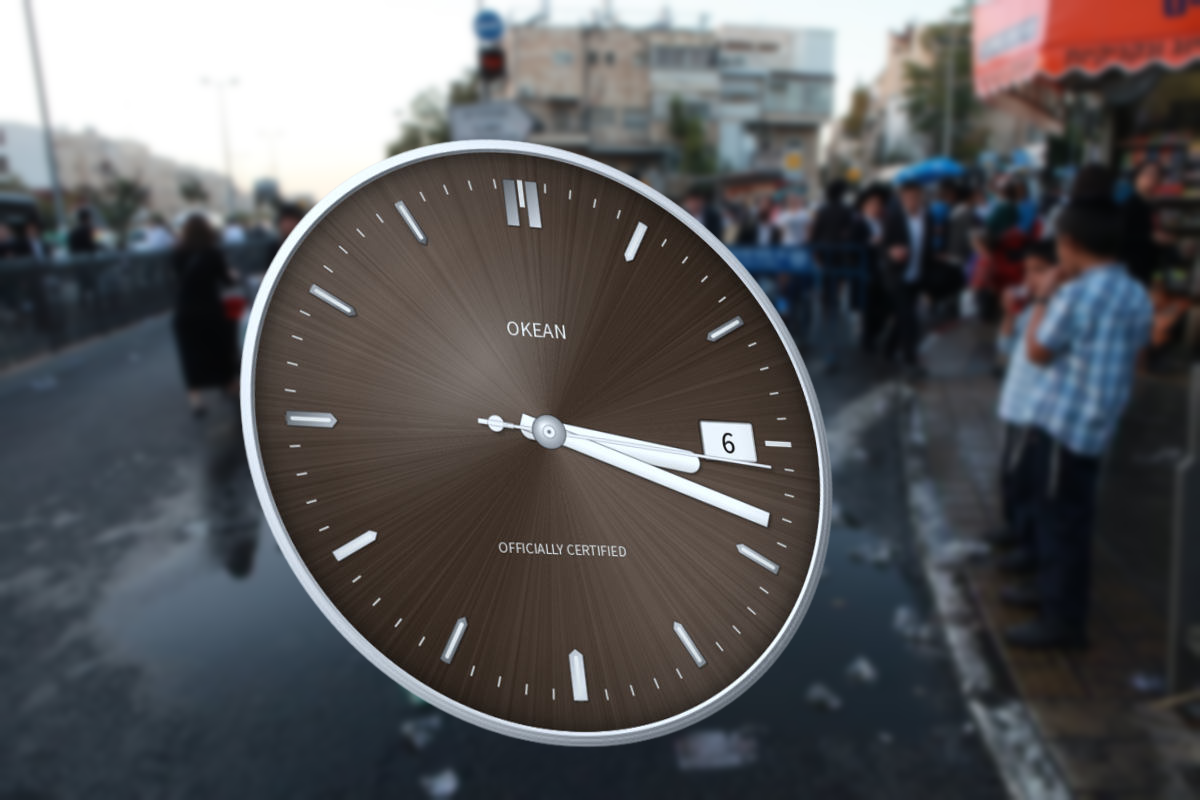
3:18:16
